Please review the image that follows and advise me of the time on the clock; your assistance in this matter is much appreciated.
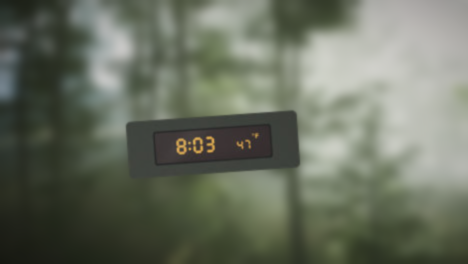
8:03
